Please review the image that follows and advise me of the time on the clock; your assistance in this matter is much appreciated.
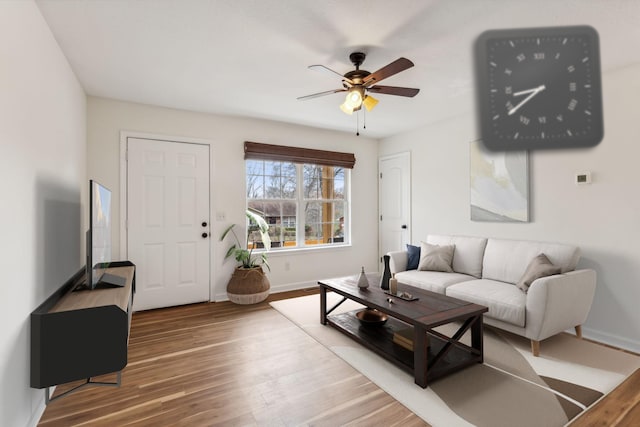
8:39
